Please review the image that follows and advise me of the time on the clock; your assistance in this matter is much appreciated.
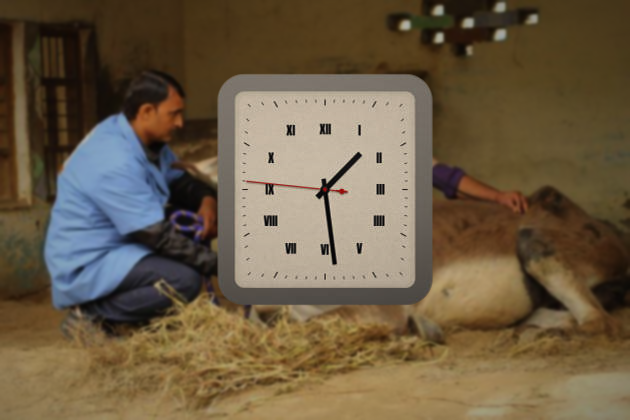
1:28:46
